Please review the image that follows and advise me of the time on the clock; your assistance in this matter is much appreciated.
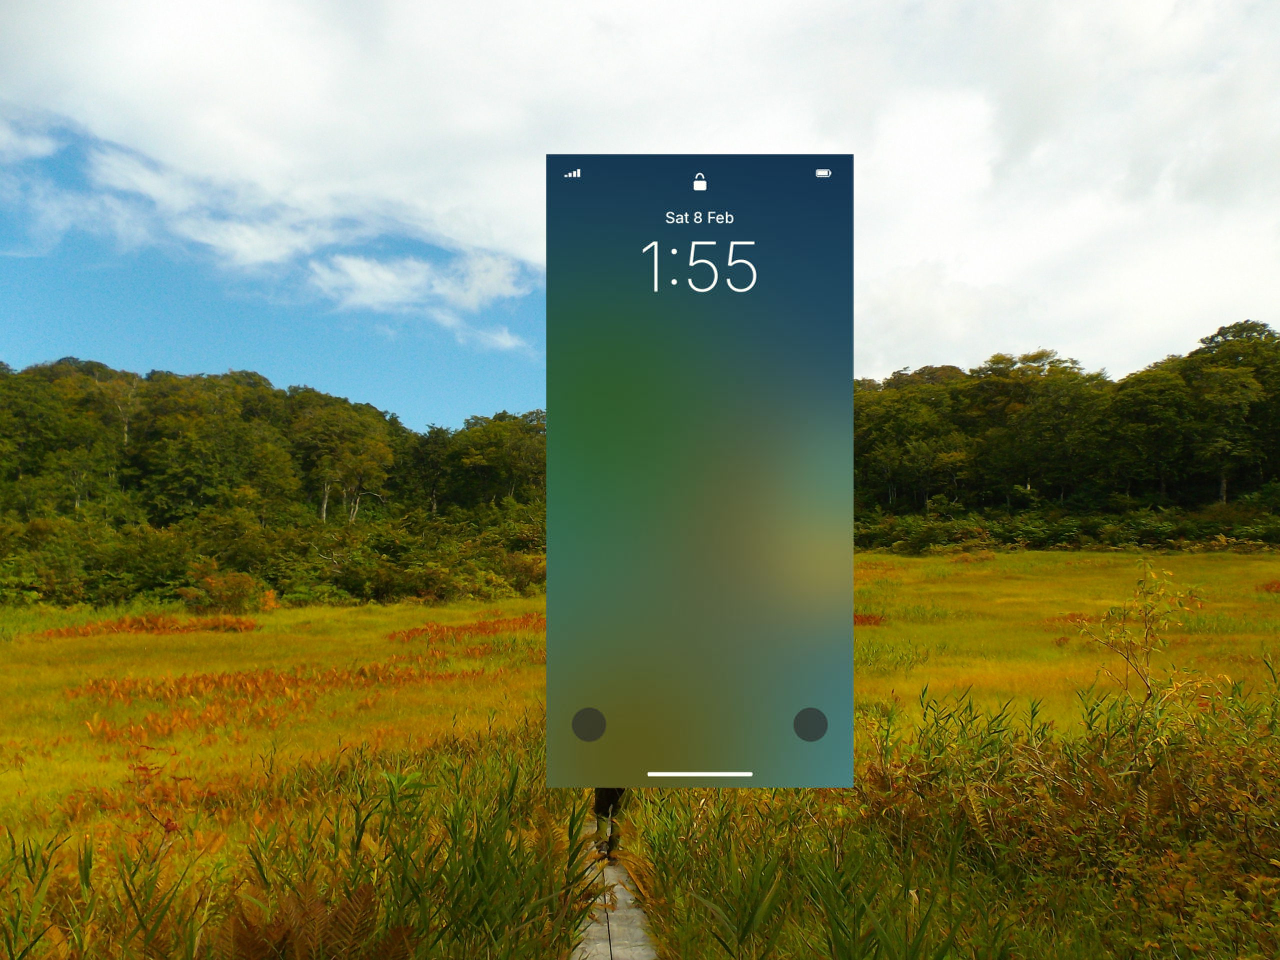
1:55
